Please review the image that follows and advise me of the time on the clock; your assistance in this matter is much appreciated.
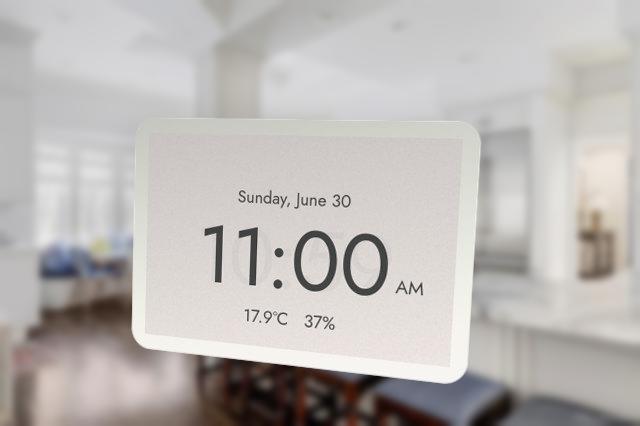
11:00
